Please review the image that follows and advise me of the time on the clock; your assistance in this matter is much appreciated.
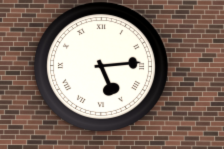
5:14
